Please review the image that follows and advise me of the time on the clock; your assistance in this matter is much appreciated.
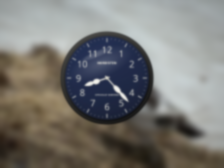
8:23
